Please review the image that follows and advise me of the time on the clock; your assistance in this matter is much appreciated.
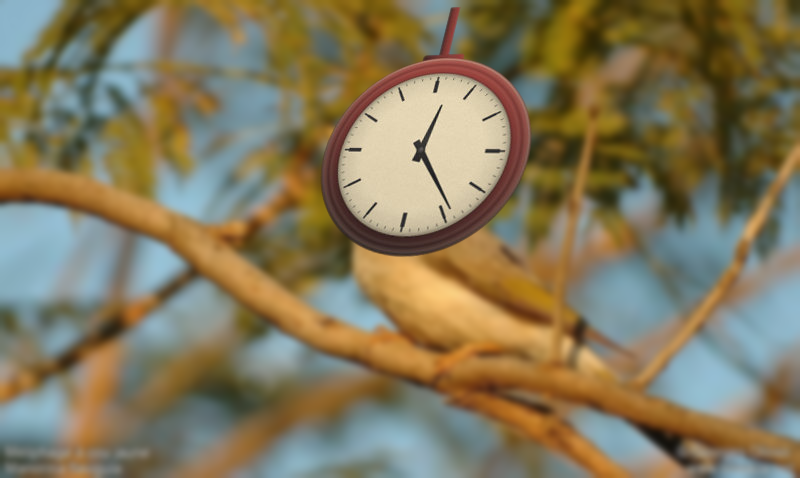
12:24
